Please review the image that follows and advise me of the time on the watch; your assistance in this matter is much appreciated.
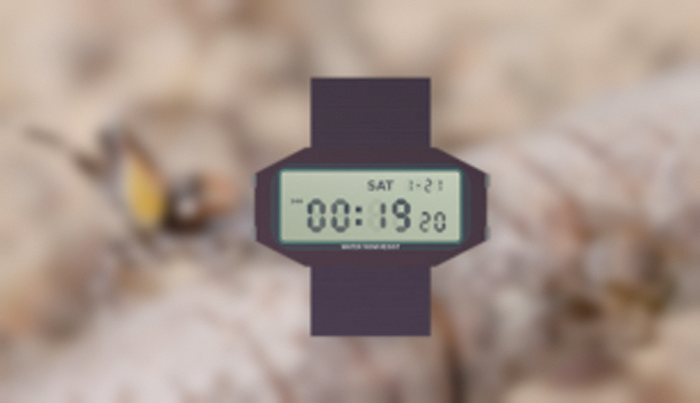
0:19:20
